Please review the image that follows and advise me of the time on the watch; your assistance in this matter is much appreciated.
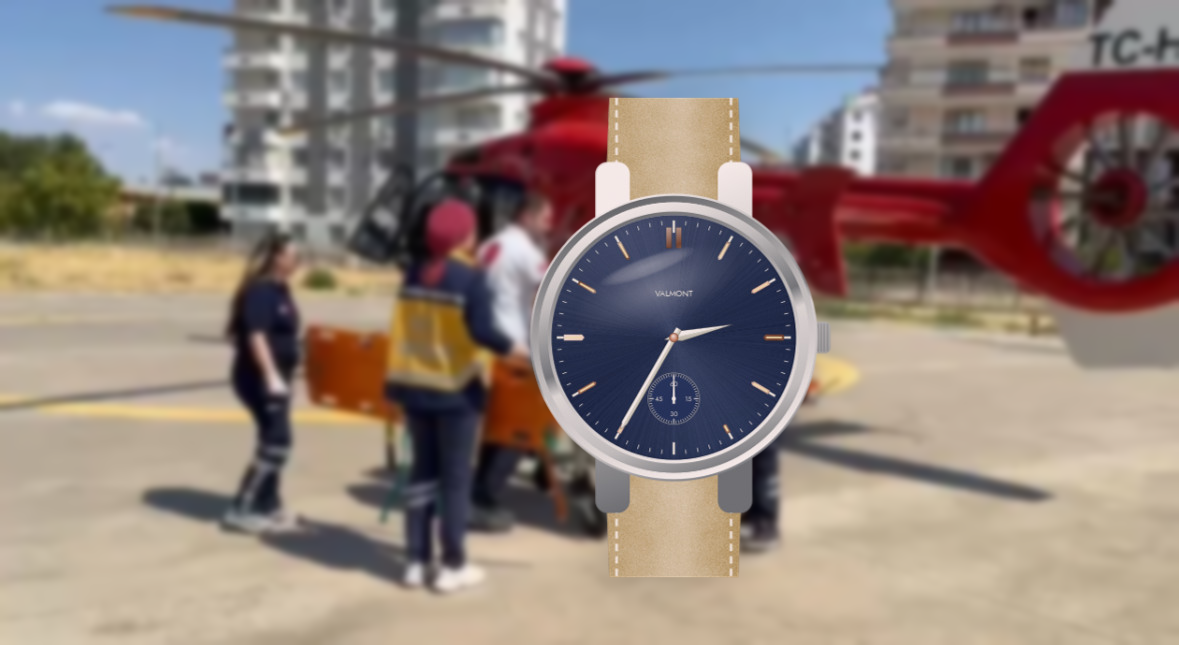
2:35
